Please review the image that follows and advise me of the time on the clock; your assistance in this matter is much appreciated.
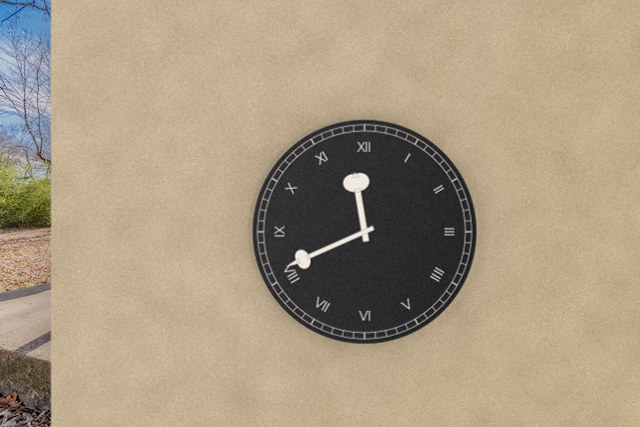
11:41
